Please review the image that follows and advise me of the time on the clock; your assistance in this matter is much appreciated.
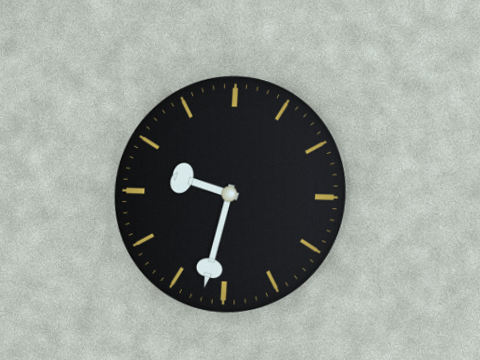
9:32
